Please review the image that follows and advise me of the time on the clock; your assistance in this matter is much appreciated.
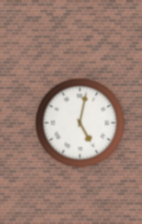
5:02
